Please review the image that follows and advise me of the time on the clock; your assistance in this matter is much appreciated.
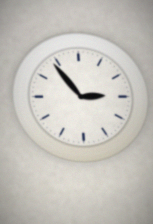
2:54
